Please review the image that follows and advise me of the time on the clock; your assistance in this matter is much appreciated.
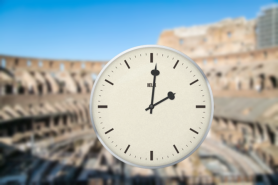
2:01
